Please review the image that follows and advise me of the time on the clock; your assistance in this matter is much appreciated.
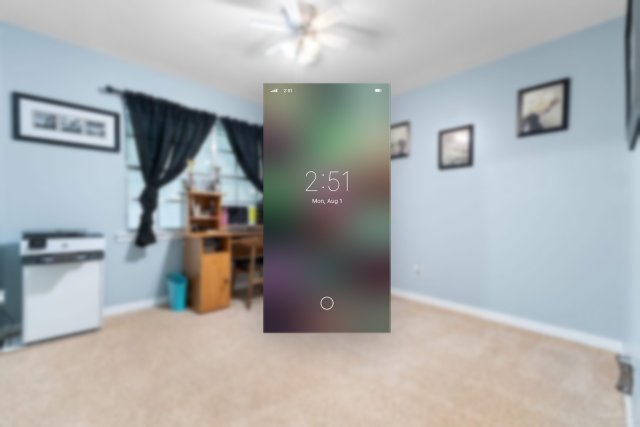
2:51
